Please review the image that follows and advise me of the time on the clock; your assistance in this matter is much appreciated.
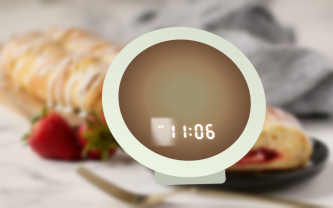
11:06
